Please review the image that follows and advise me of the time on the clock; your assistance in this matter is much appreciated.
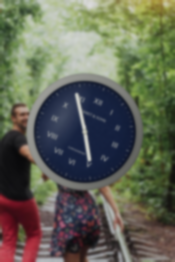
4:54
